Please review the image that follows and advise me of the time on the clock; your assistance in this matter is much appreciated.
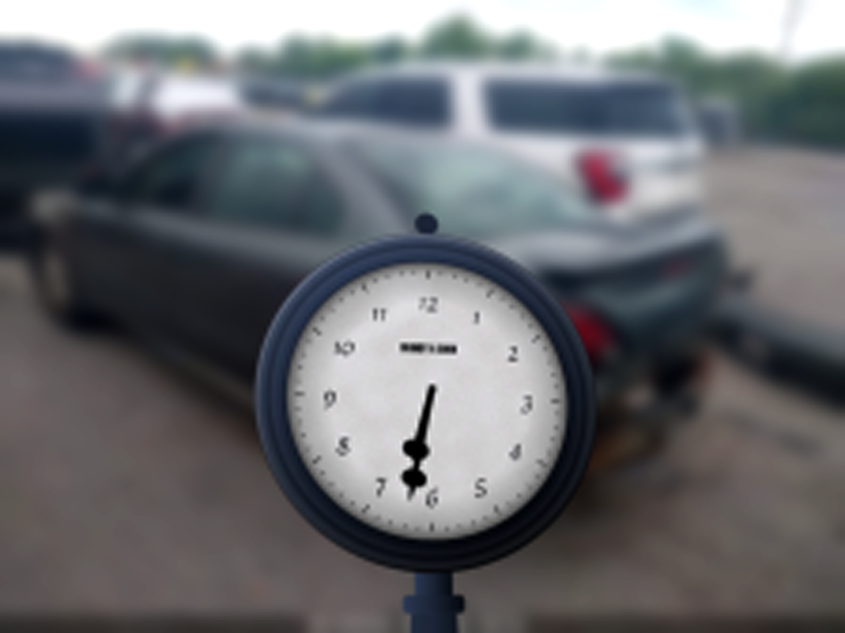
6:32
